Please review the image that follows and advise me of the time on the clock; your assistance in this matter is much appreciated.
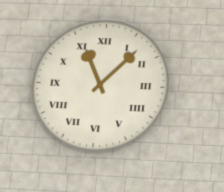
11:07
